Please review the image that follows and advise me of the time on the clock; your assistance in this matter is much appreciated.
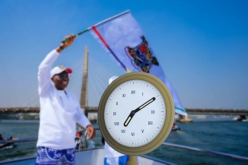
7:10
